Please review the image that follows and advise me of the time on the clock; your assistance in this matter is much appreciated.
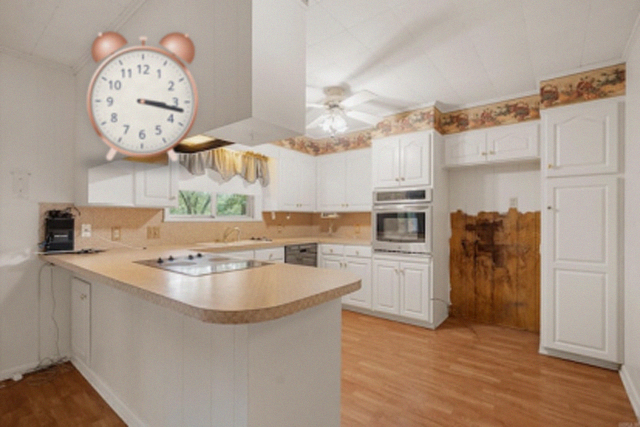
3:17
